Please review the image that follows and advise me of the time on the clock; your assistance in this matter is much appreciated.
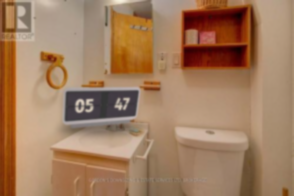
5:47
